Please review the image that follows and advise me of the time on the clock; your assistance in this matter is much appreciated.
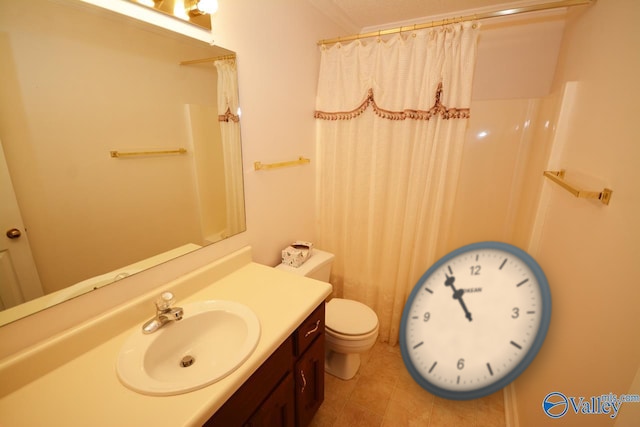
10:54
